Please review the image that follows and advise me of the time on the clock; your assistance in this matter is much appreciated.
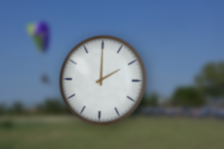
2:00
